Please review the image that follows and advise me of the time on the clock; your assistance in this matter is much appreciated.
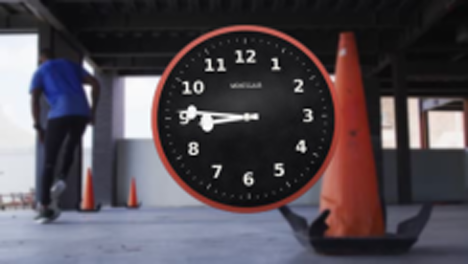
8:46
